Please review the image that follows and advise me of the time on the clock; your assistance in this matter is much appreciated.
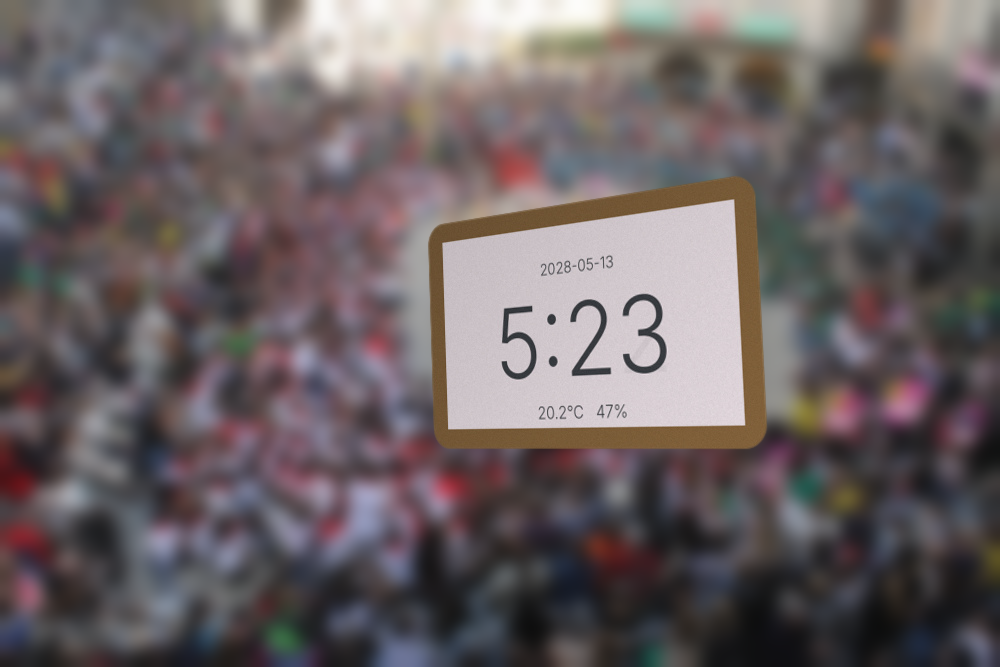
5:23
